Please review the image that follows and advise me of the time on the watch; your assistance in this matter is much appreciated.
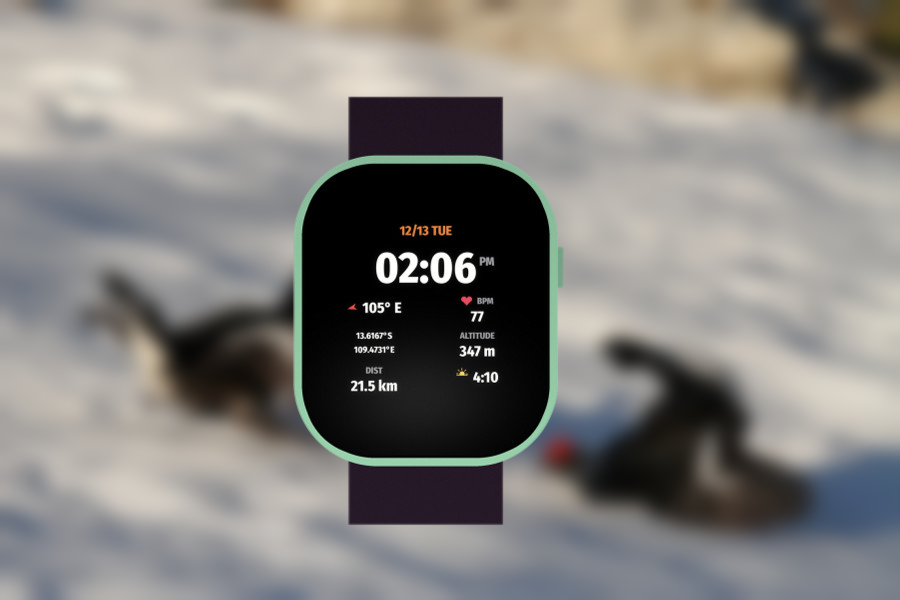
2:06
